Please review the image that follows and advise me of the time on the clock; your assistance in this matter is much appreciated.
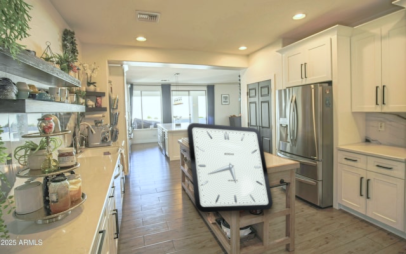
5:42
